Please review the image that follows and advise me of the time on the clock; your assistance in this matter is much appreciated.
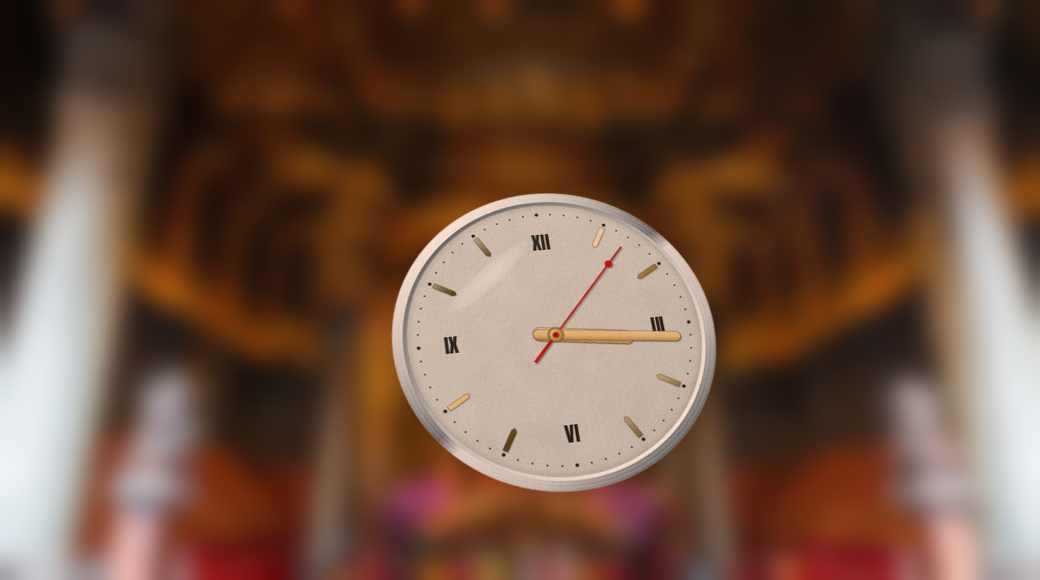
3:16:07
